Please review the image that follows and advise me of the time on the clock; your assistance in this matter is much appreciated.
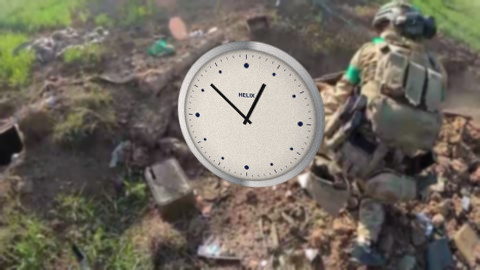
12:52
